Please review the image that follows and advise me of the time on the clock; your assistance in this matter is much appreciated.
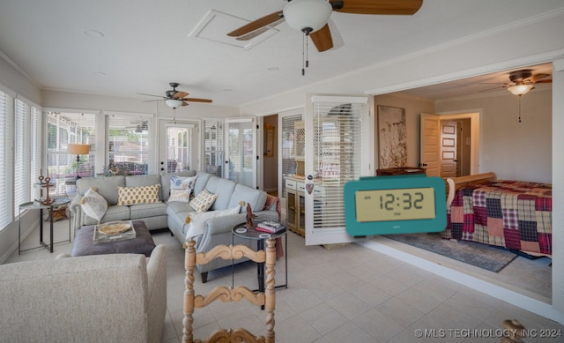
12:32
